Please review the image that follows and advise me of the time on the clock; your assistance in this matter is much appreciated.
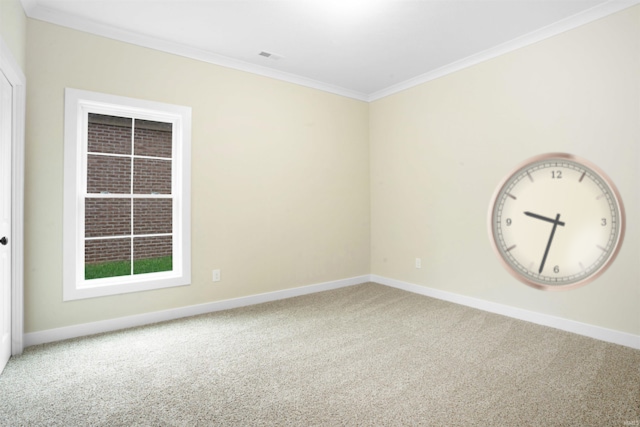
9:33
